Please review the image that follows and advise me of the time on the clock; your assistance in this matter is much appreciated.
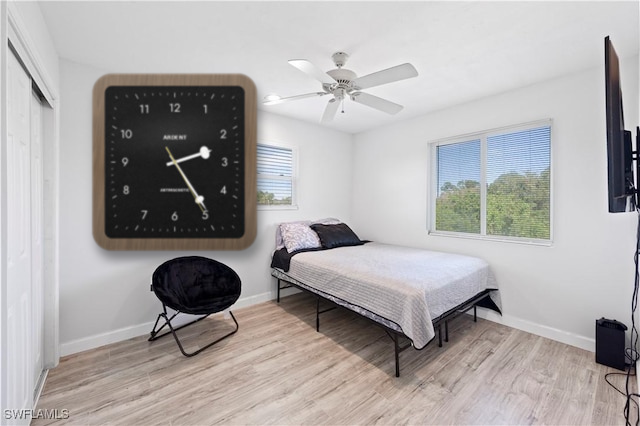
2:24:25
